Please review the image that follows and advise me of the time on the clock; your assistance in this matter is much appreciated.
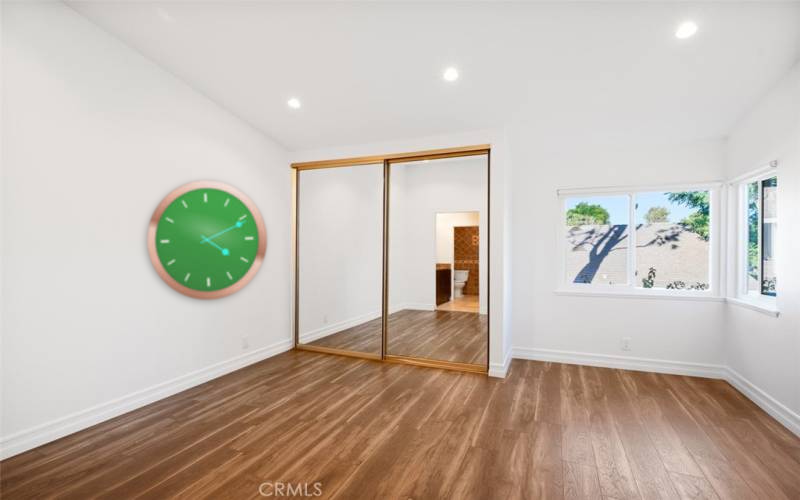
4:11
